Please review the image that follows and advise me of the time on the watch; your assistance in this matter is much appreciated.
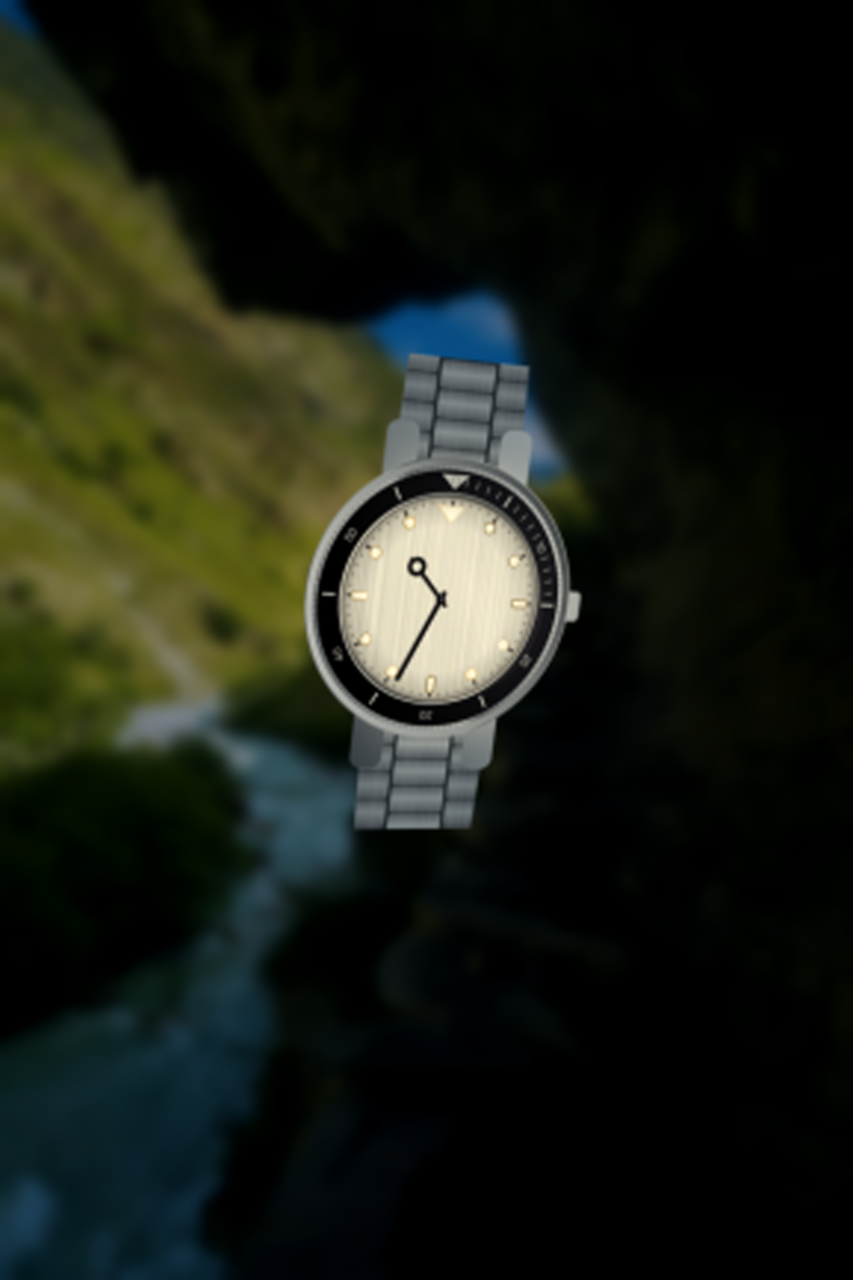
10:34
